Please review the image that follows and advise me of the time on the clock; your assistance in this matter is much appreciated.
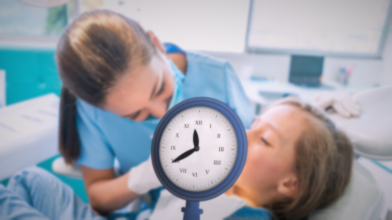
11:40
